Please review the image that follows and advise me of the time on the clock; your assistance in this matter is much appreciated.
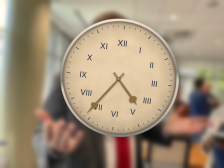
4:36
